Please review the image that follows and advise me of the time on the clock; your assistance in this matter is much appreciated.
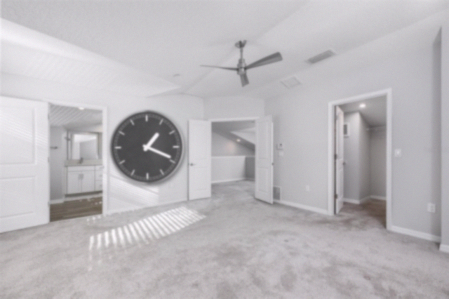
1:19
